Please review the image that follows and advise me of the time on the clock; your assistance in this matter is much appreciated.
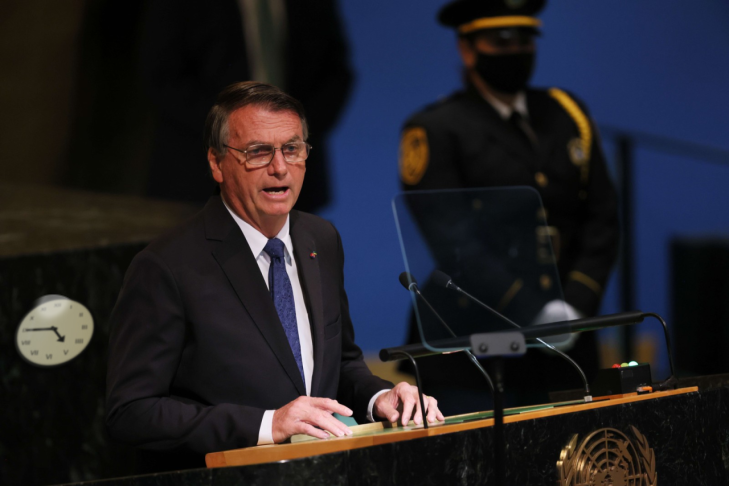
4:45
